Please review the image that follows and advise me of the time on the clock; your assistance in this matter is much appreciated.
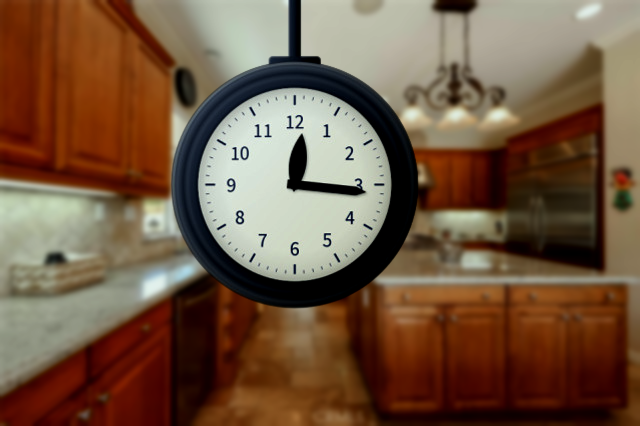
12:16
